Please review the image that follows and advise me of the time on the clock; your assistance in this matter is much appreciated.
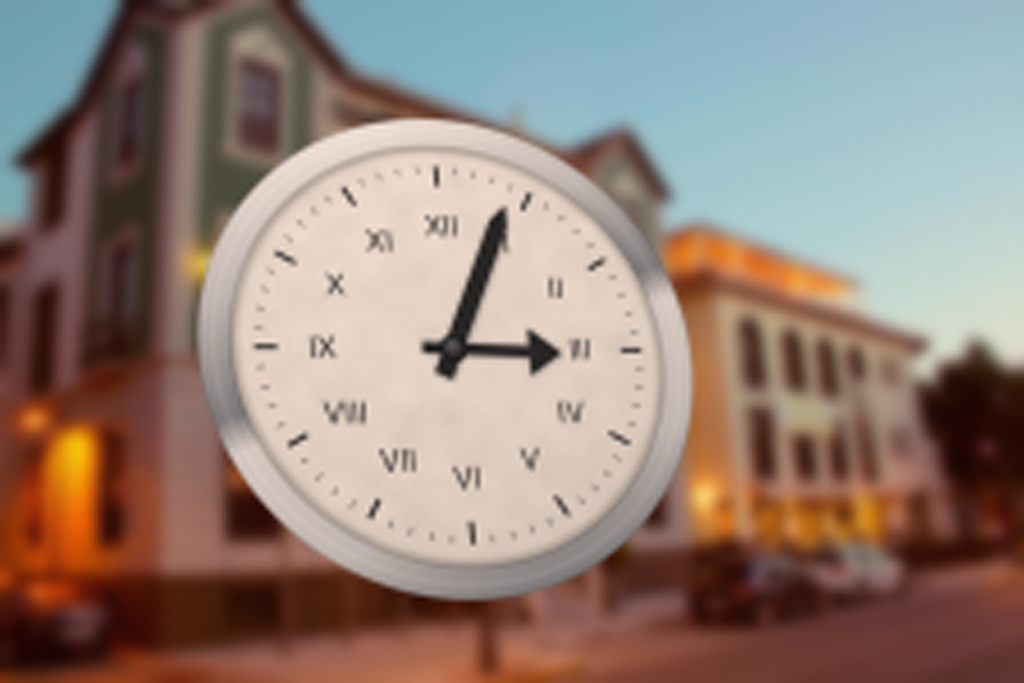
3:04
